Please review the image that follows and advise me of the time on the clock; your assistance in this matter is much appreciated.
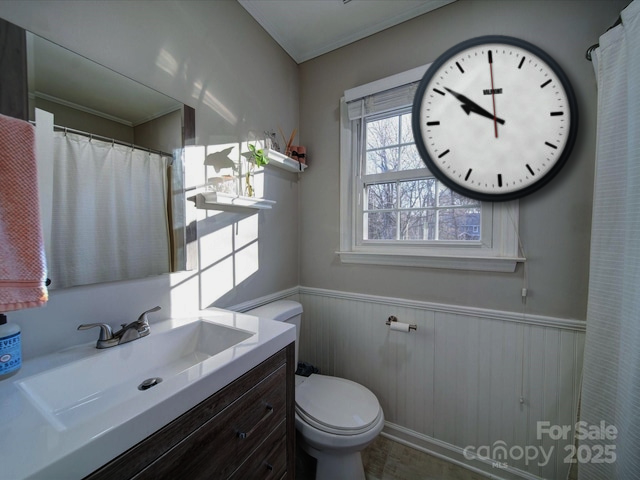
9:51:00
